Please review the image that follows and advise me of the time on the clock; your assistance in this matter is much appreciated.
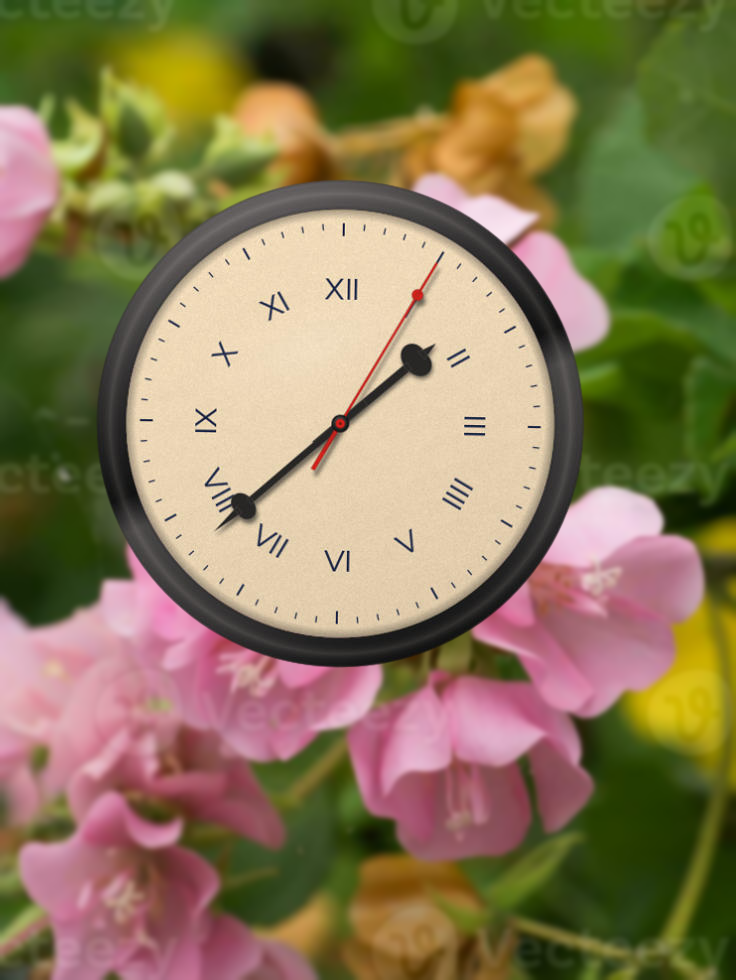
1:38:05
